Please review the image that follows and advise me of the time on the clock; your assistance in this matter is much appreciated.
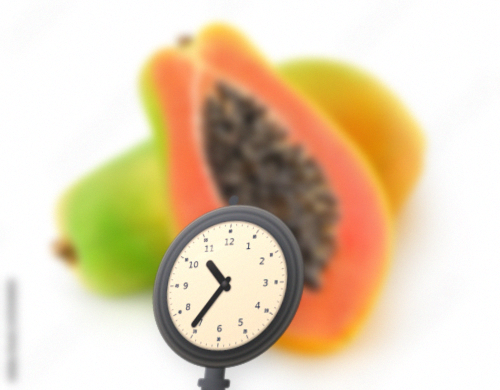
10:36
